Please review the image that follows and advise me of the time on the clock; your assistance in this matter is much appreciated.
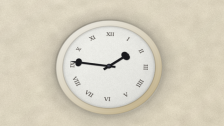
1:46
